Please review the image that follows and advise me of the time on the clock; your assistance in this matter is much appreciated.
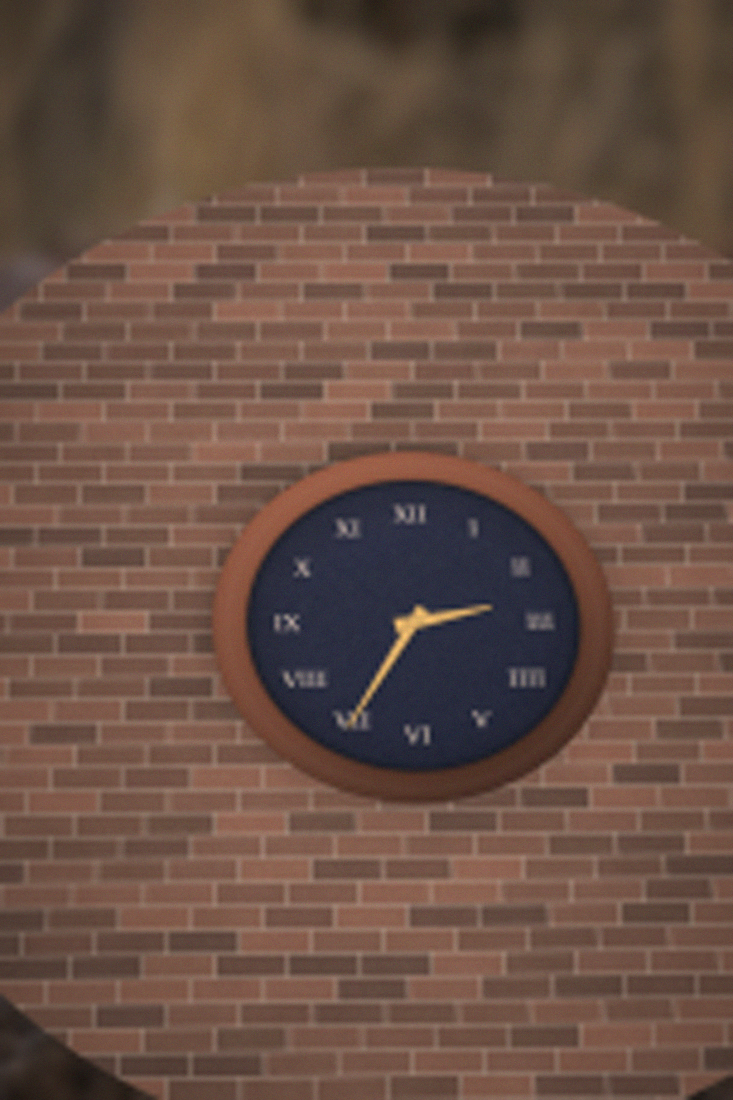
2:35
